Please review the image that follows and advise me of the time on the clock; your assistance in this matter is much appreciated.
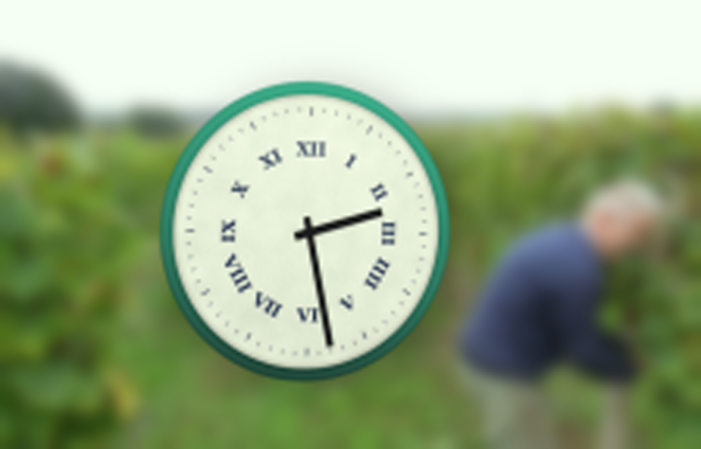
2:28
